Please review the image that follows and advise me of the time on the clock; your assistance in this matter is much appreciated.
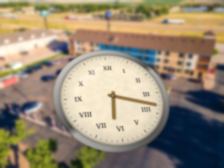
6:18
